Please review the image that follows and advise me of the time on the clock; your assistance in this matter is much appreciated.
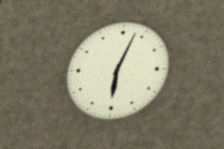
6:03
